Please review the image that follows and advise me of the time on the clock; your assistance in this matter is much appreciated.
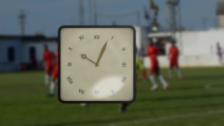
10:04
